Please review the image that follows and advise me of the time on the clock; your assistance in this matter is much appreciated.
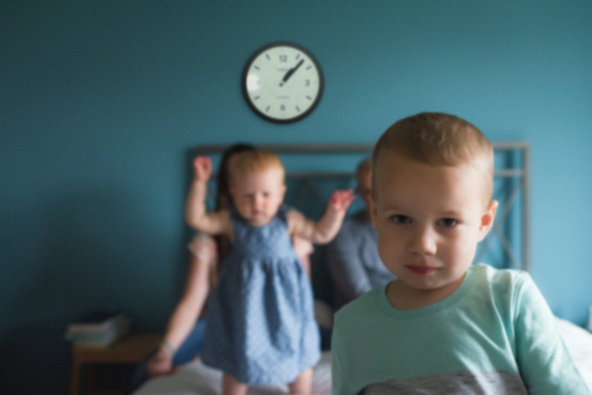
1:07
